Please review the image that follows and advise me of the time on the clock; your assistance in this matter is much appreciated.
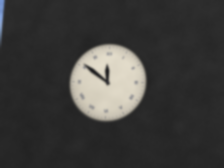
11:51
